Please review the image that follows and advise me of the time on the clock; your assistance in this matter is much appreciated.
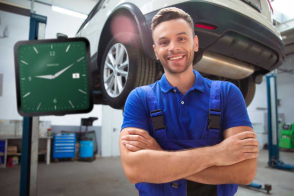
9:10
